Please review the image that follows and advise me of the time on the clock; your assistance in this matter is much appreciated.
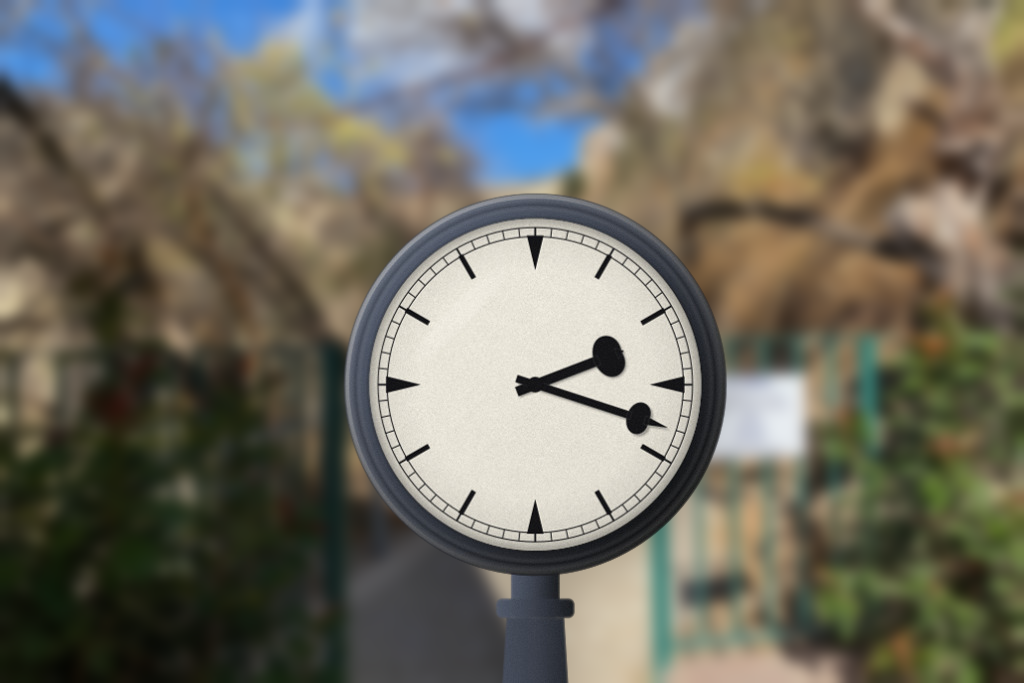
2:18
